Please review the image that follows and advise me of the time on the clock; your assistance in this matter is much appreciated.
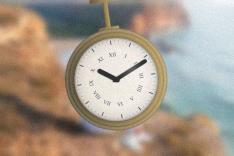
10:11
